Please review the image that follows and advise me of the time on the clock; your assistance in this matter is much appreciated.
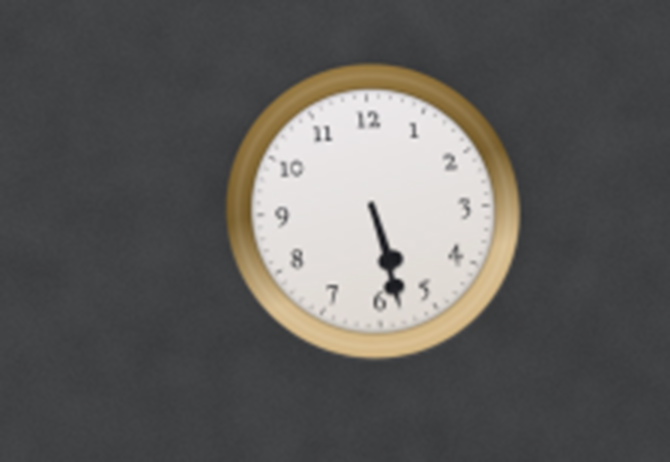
5:28
